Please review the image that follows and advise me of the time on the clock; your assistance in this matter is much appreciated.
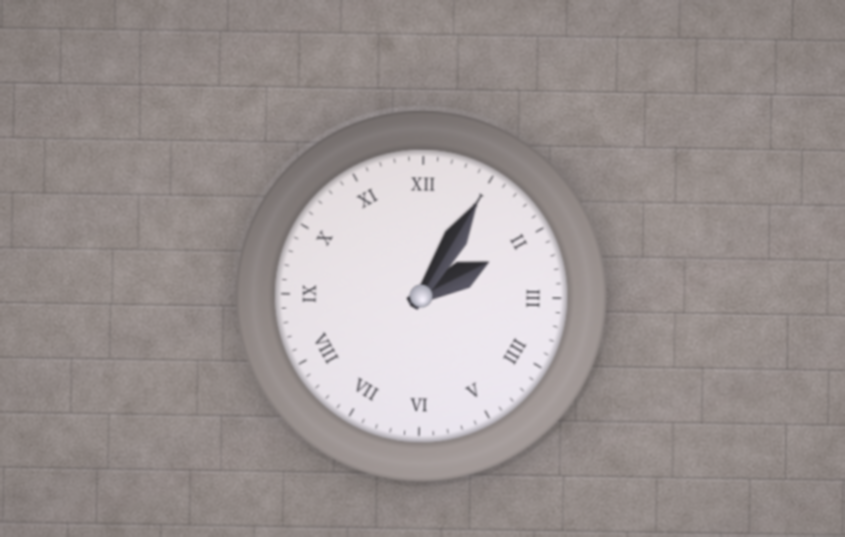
2:05
